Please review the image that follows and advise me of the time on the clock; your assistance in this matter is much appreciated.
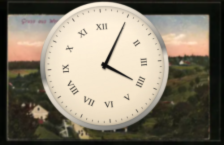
4:05
